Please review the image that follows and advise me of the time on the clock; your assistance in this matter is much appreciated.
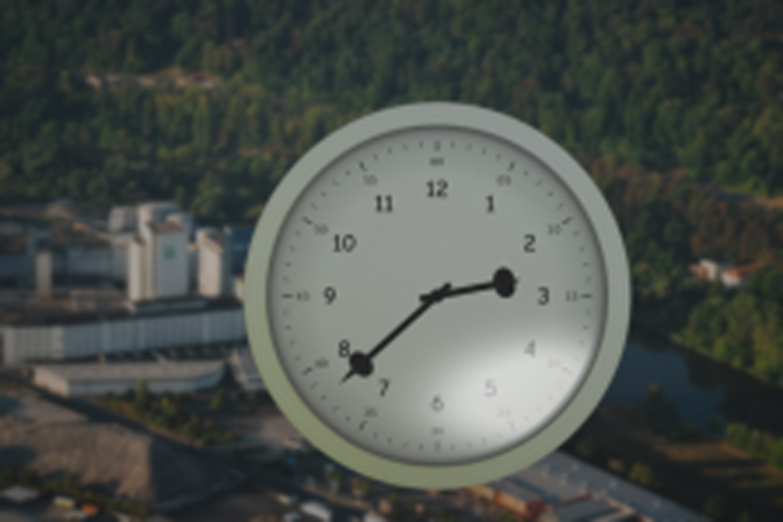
2:38
